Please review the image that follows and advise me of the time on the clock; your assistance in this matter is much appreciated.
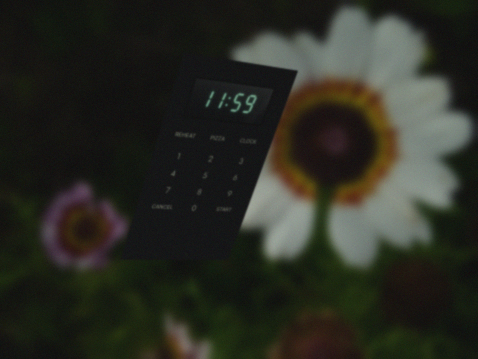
11:59
